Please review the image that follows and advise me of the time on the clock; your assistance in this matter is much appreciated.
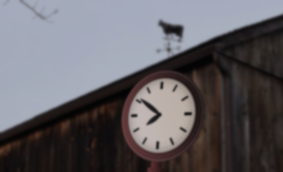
7:51
